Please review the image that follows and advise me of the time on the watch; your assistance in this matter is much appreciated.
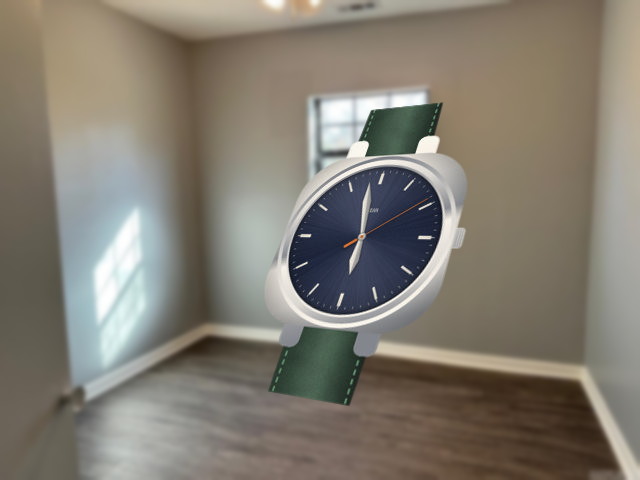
5:58:09
